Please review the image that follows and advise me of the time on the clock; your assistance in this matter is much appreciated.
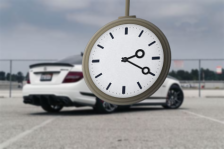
2:20
